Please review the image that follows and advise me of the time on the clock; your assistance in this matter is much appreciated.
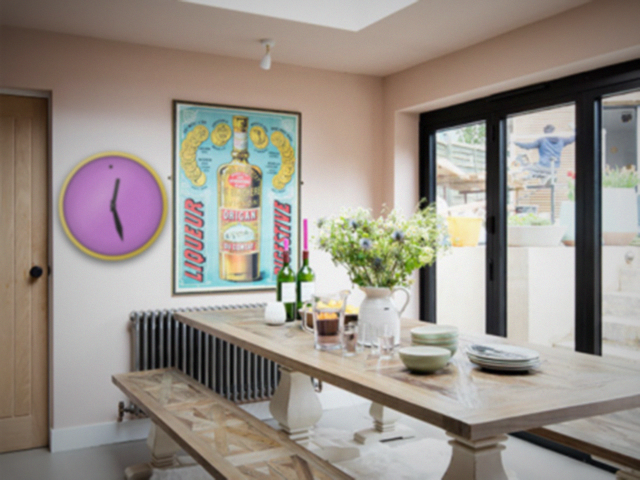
12:28
